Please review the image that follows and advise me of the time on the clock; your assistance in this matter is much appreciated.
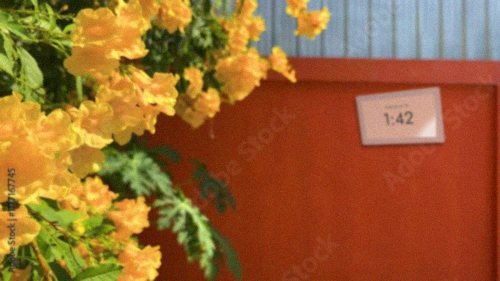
1:42
